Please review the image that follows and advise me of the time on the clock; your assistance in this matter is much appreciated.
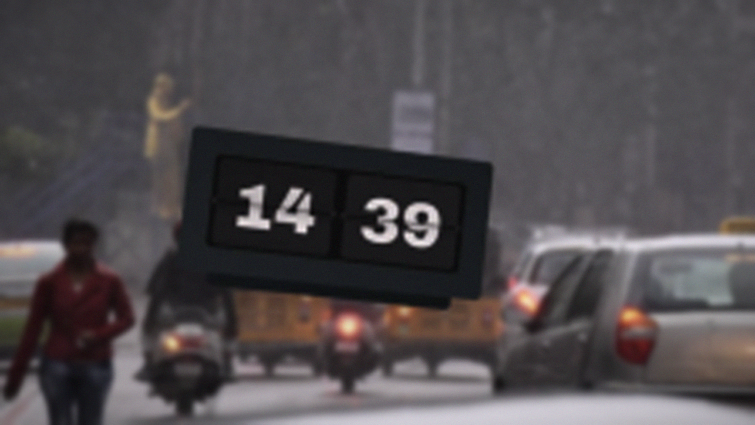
14:39
